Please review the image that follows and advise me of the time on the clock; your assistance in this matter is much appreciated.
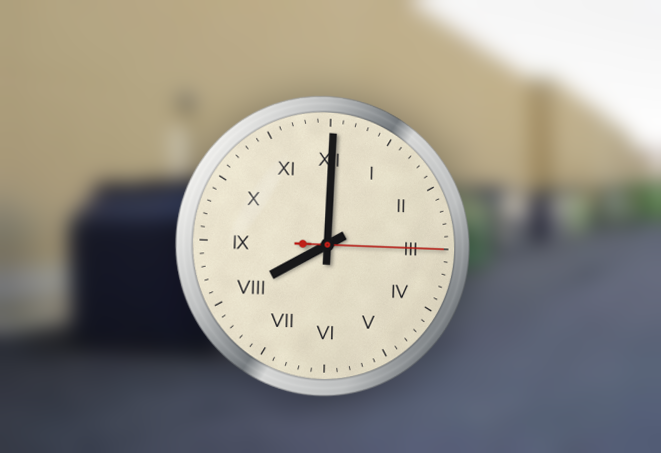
8:00:15
